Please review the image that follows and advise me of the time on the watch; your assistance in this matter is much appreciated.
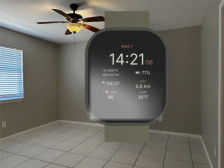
14:21
